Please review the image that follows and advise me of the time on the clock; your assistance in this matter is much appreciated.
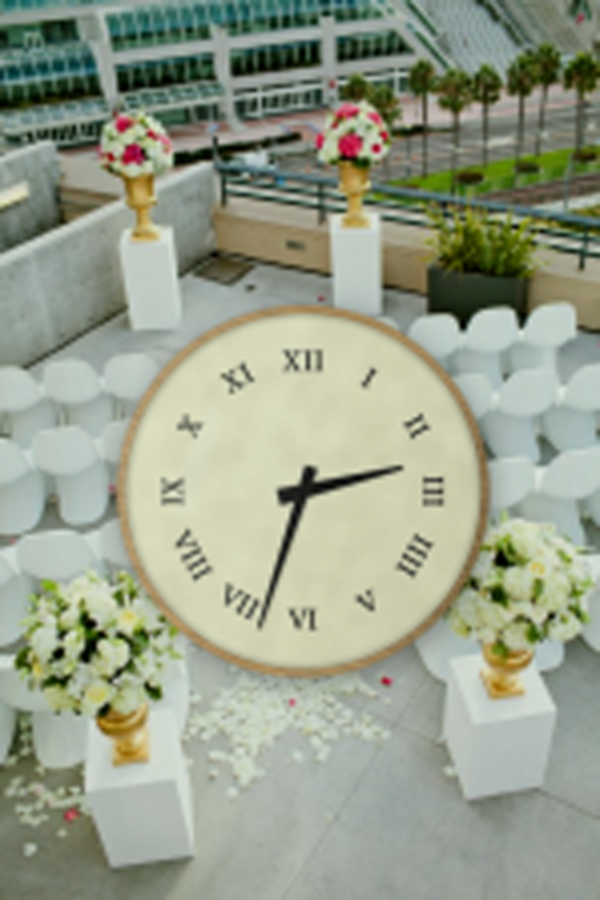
2:33
